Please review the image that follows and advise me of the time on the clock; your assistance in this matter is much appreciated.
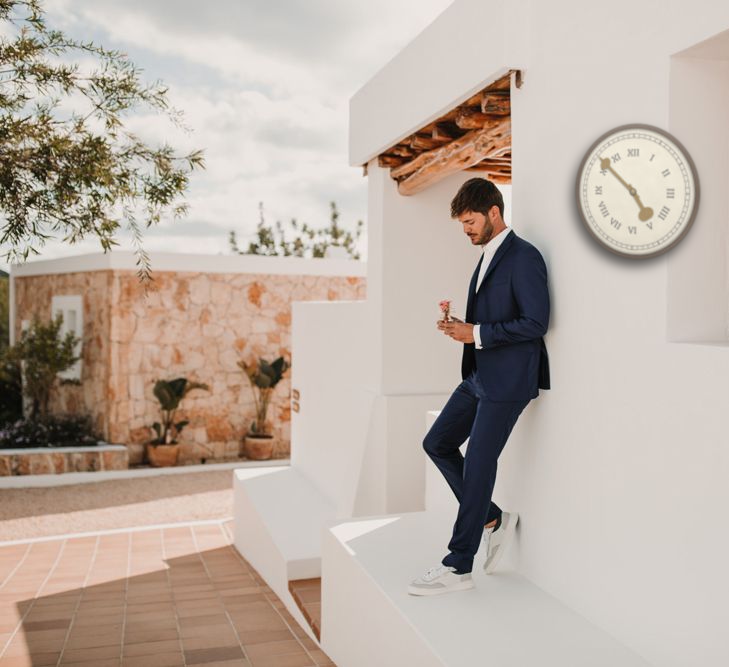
4:52
